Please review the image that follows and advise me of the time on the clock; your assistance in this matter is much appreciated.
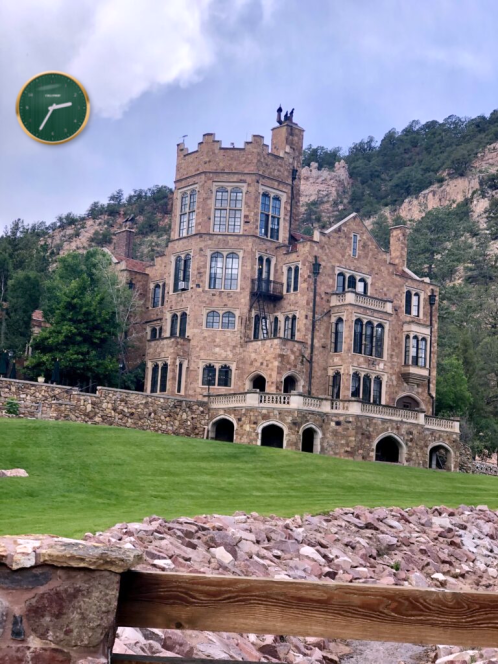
2:35
